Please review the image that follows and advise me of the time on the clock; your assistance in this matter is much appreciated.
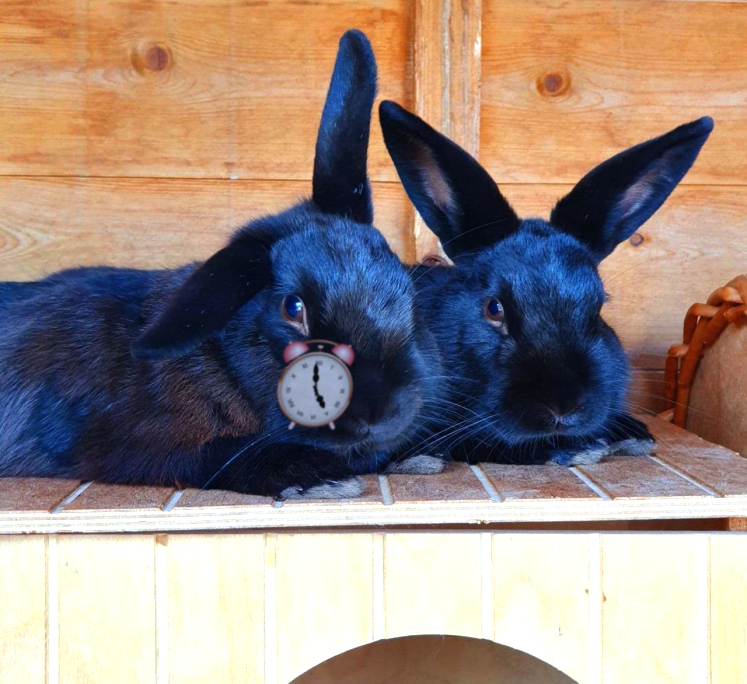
4:59
